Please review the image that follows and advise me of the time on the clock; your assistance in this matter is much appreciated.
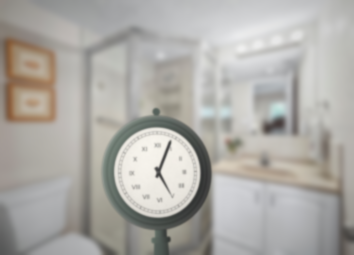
5:04
